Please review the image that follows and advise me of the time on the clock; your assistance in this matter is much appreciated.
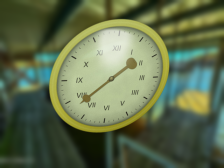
1:38
